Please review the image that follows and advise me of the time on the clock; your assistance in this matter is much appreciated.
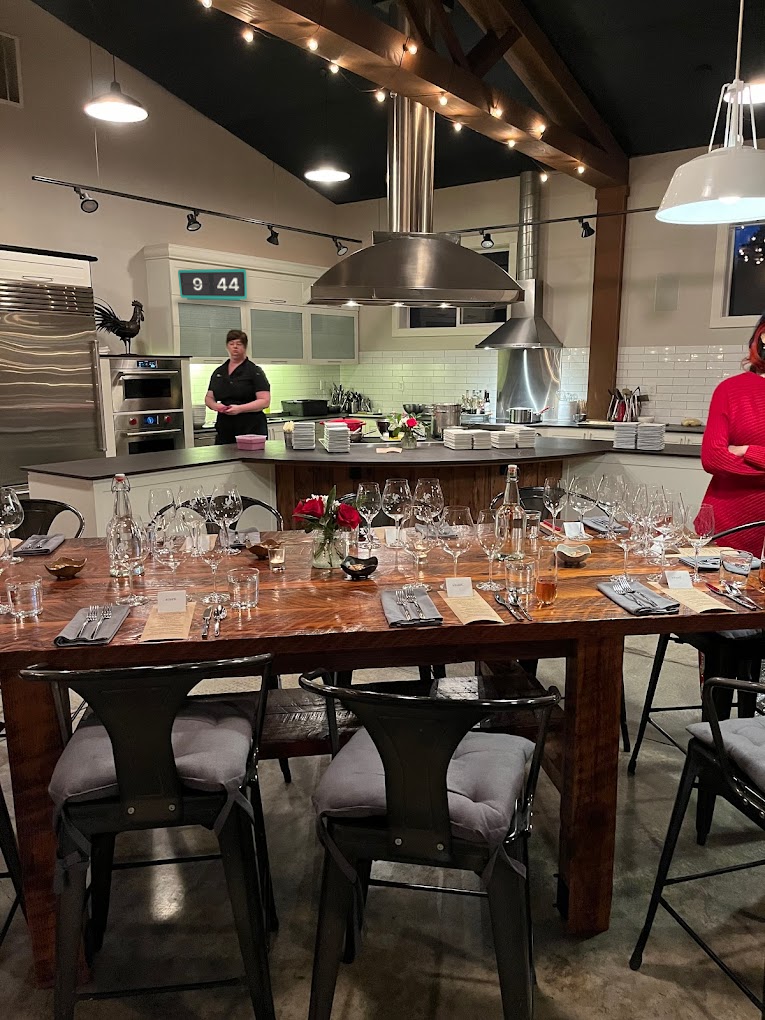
9:44
